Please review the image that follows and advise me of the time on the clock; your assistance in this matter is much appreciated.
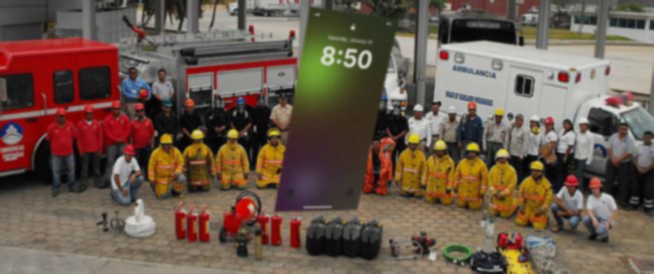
8:50
